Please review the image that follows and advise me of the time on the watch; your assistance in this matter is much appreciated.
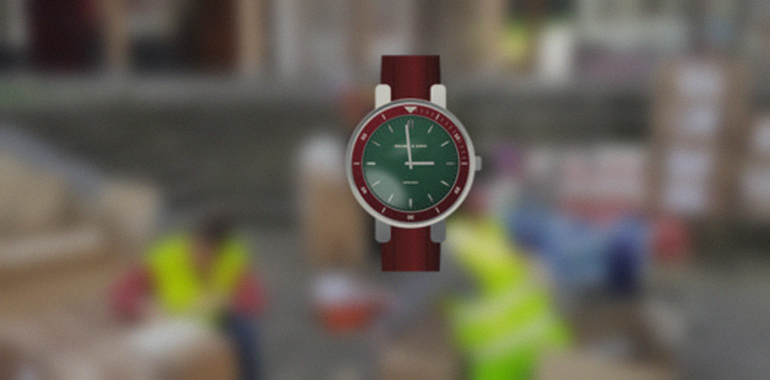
2:59
